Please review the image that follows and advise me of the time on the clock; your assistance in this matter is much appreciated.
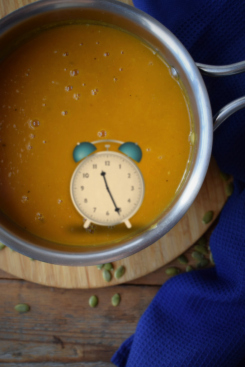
11:26
